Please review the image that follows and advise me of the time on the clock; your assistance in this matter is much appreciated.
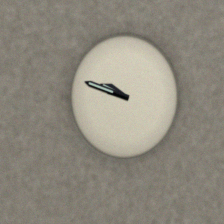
9:48
